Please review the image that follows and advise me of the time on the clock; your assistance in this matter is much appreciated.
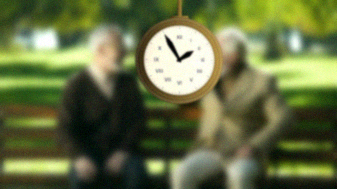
1:55
